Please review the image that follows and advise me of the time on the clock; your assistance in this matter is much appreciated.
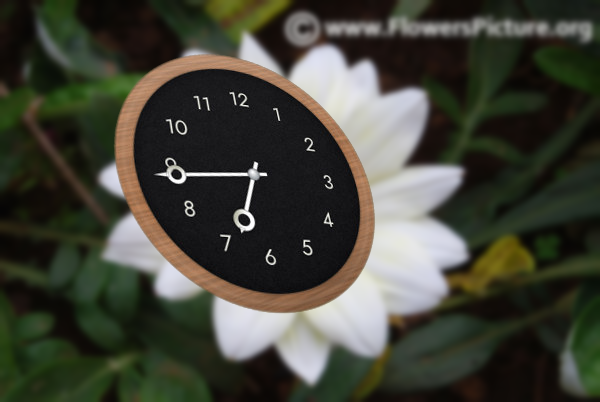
6:44
